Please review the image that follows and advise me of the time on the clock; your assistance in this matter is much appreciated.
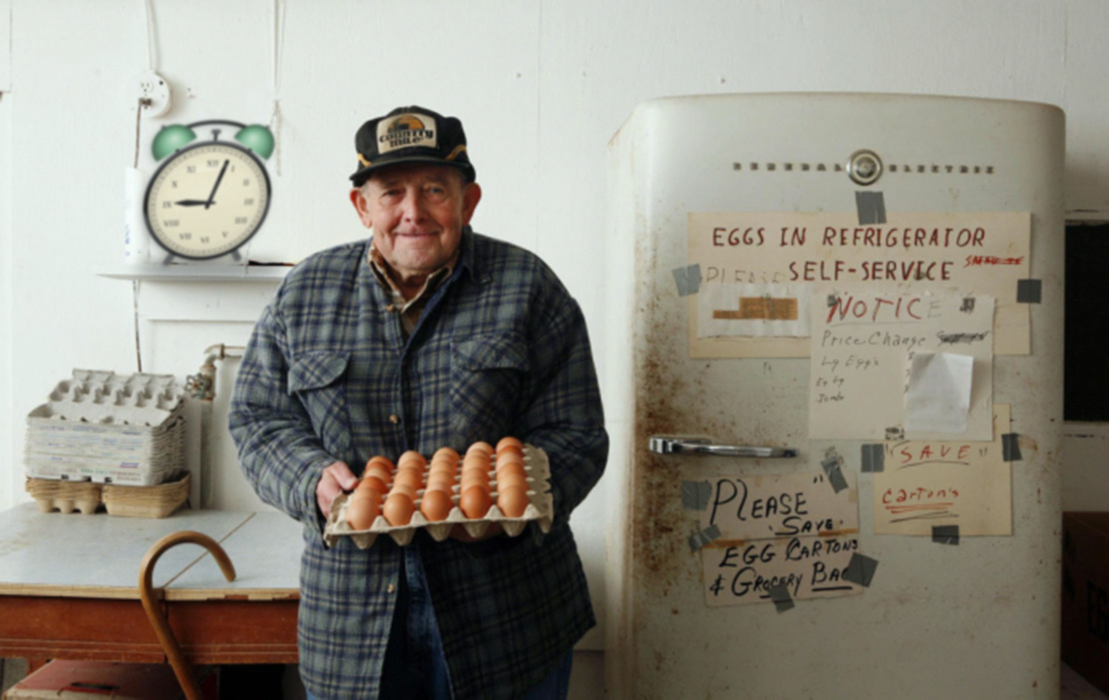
9:03
